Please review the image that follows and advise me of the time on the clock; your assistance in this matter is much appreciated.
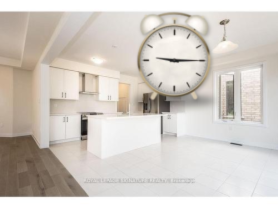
9:15
